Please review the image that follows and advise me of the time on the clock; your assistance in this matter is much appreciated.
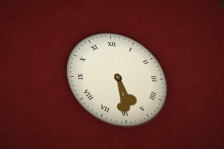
5:30
